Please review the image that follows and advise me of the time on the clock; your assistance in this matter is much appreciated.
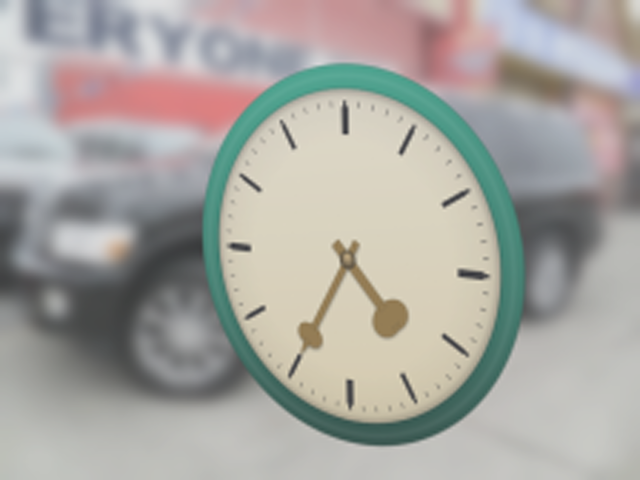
4:35
